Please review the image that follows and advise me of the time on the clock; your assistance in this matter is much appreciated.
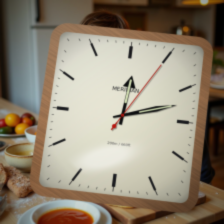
12:12:05
